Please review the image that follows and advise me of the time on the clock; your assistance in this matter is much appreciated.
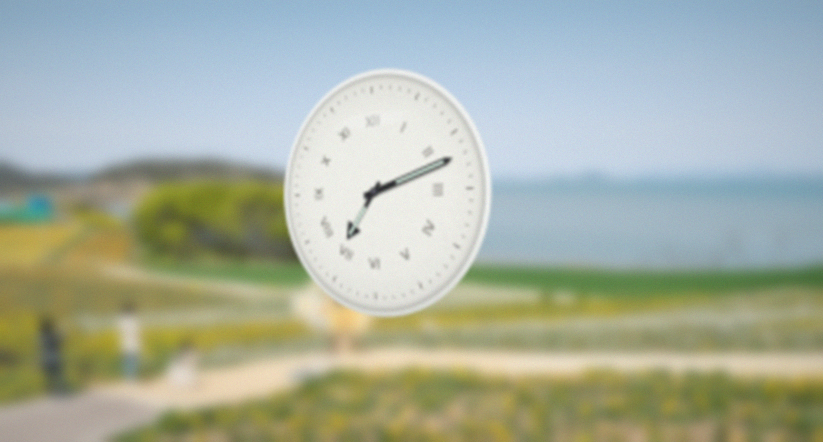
7:12
